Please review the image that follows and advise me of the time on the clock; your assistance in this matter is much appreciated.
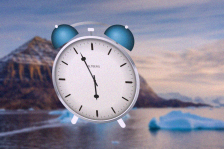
5:56
